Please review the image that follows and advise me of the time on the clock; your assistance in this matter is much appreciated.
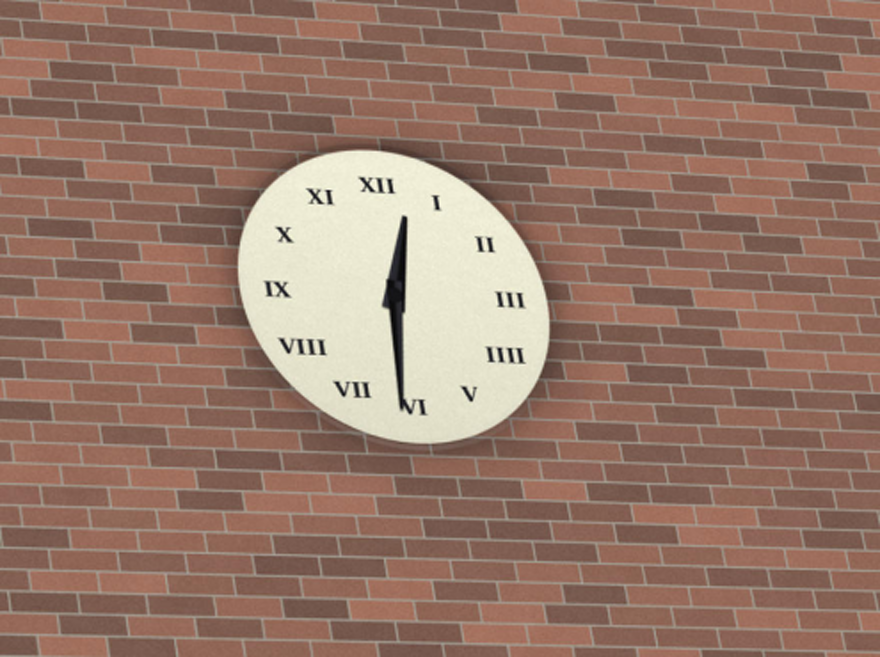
12:31
